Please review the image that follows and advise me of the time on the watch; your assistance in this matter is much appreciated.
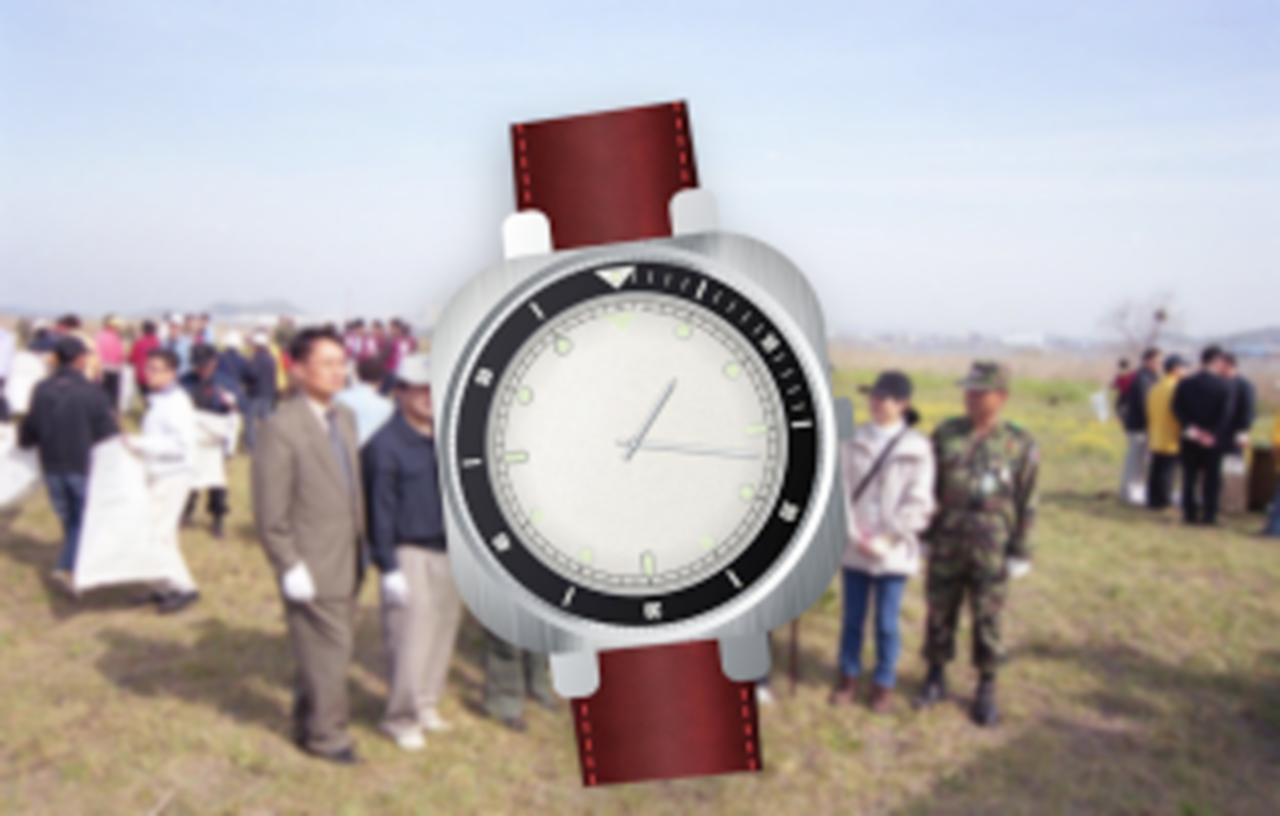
1:17
